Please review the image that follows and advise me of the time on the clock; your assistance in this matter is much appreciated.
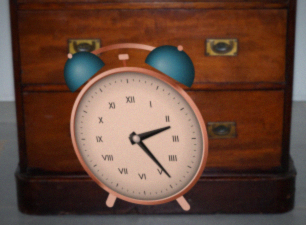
2:24
